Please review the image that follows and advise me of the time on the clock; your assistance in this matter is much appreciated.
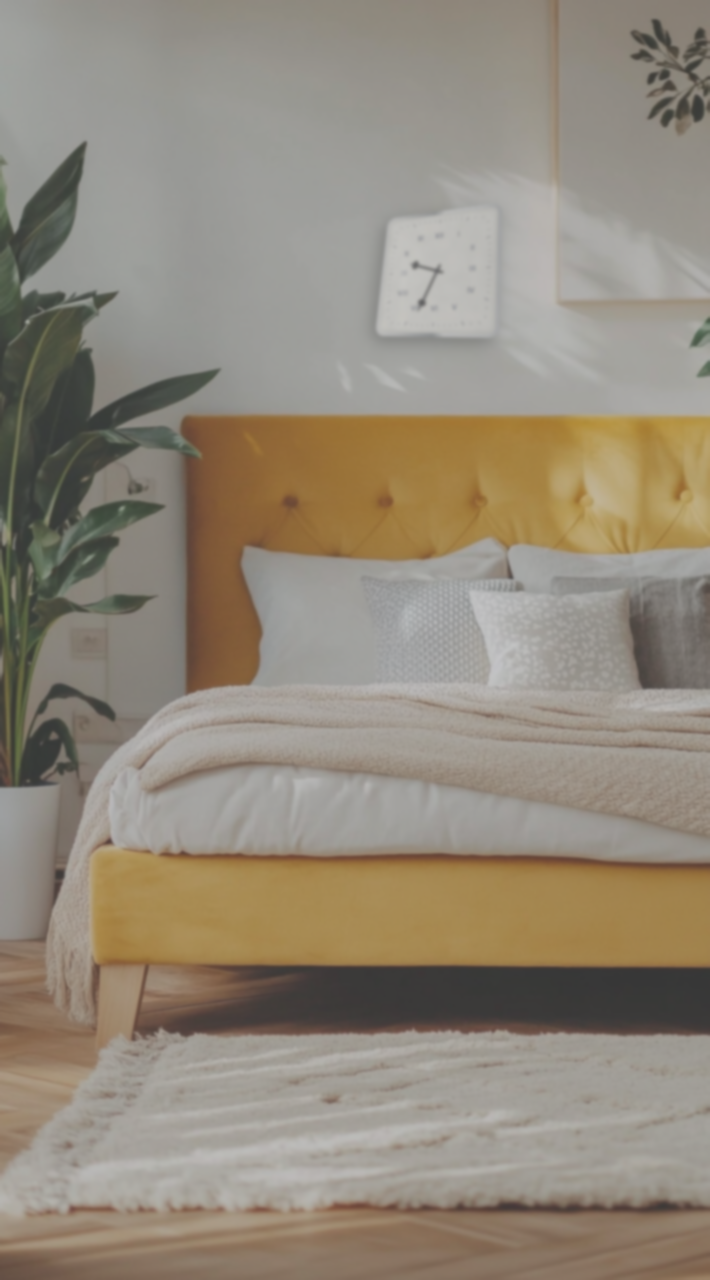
9:34
